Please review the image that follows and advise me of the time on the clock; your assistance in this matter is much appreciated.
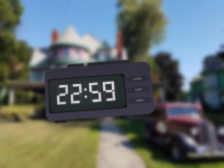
22:59
